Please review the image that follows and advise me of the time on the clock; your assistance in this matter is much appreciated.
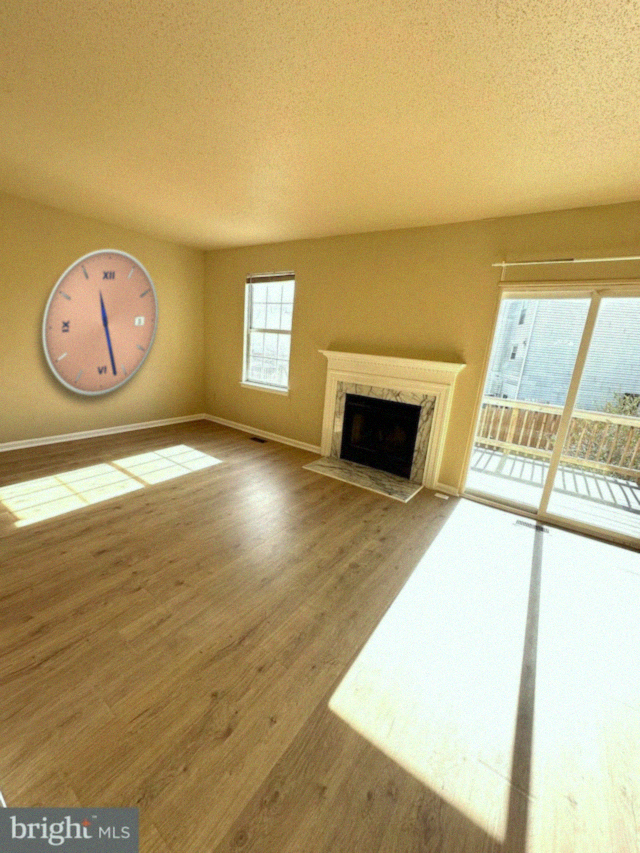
11:27
